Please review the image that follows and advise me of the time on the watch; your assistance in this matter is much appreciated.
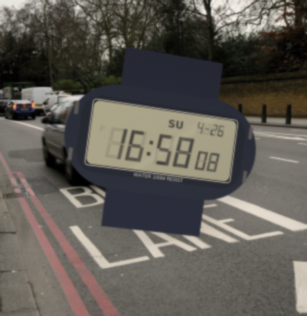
16:58:08
